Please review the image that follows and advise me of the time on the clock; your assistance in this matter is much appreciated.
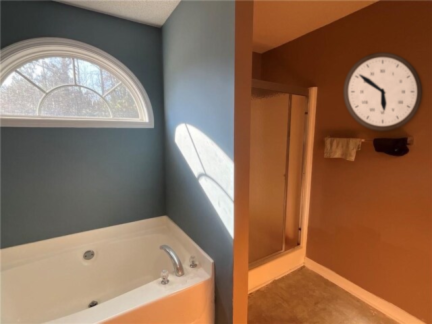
5:51
